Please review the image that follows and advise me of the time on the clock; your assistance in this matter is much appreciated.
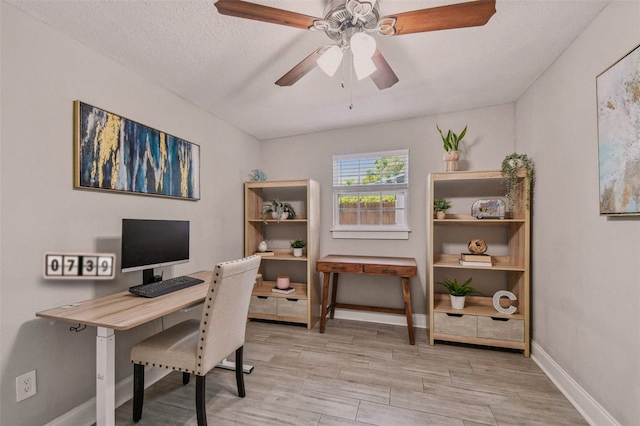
7:39
